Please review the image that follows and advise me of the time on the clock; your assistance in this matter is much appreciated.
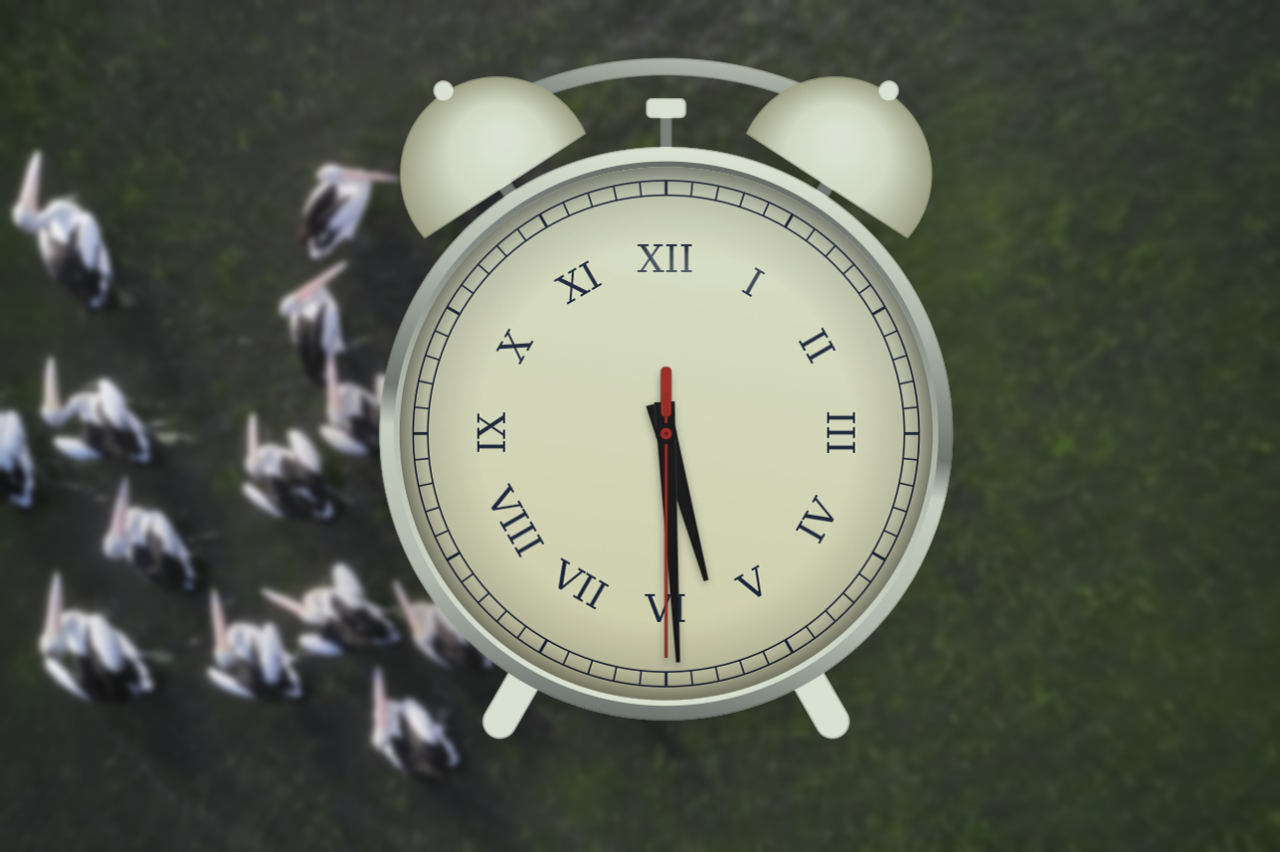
5:29:30
